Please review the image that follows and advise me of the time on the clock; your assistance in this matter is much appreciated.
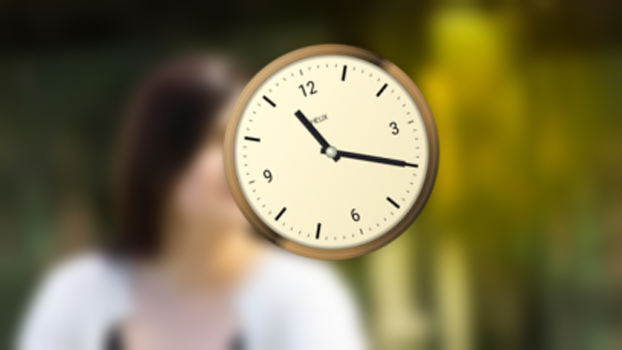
11:20
